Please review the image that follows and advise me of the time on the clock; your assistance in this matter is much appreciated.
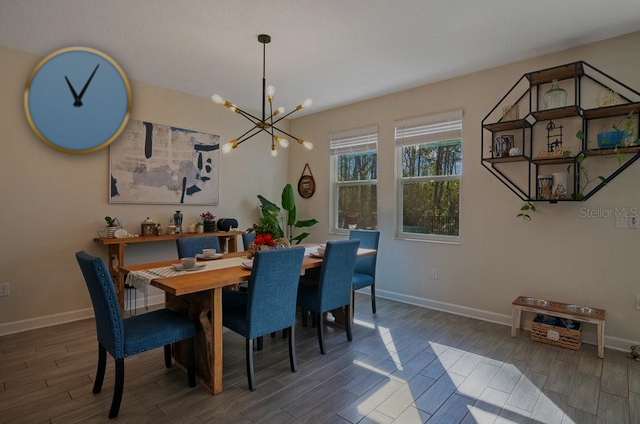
11:05
